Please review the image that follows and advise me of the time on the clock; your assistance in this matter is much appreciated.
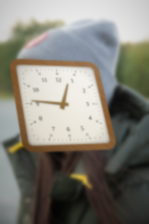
12:46
